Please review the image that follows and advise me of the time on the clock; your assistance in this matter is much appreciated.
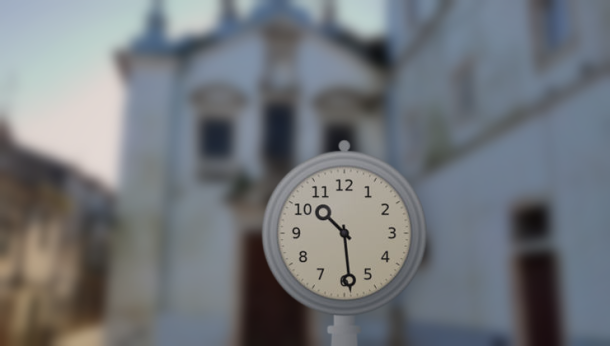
10:29
